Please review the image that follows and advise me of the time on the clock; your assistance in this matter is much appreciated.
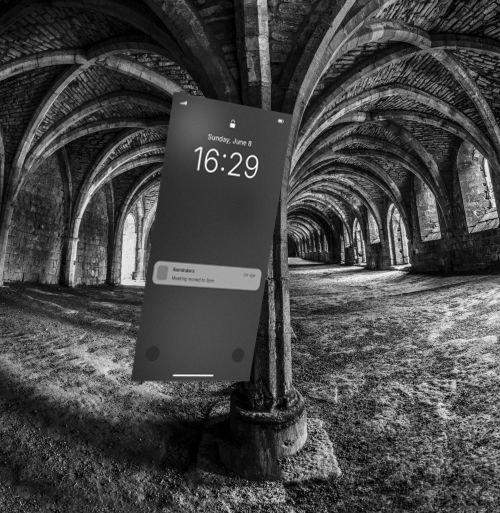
16:29
